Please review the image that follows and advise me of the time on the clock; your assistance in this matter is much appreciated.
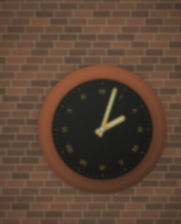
2:03
